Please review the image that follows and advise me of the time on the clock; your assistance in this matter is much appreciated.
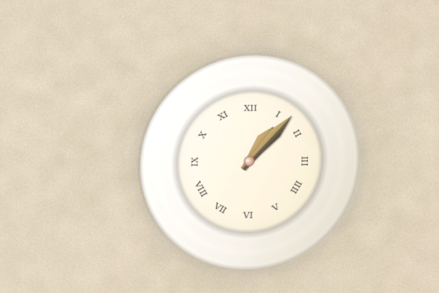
1:07
